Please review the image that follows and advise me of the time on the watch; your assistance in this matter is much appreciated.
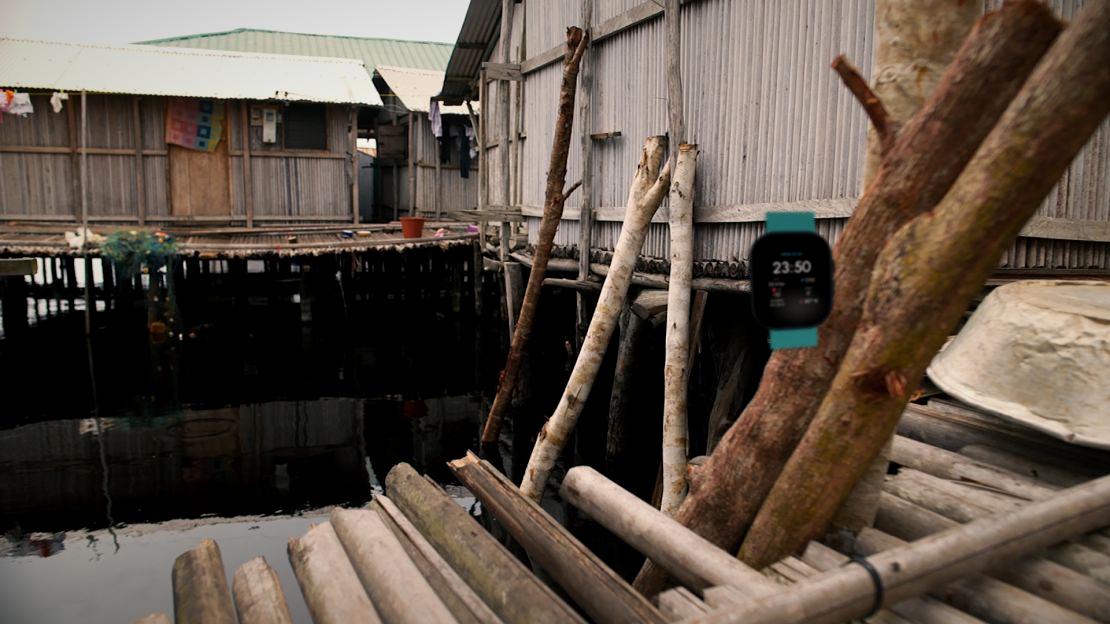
23:50
